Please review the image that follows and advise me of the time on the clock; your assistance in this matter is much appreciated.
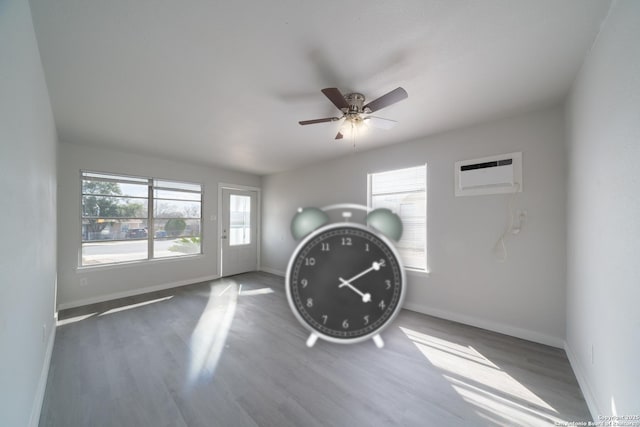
4:10
